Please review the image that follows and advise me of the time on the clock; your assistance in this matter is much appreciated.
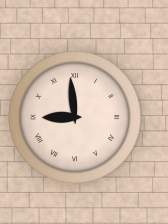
8:59
